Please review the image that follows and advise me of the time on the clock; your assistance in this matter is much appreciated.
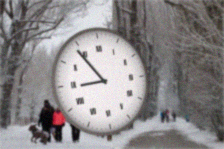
8:54
